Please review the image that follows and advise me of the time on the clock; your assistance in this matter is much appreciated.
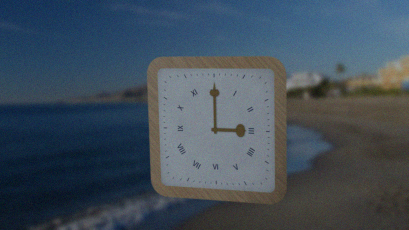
3:00
